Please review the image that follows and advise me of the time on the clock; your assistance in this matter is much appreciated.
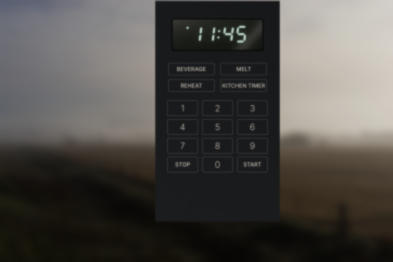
11:45
